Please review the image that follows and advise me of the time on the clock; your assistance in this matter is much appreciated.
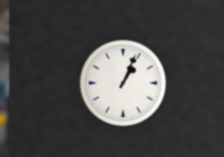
1:04
